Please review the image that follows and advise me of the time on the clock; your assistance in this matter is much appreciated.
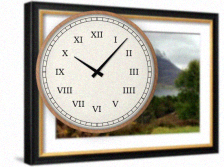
10:07
